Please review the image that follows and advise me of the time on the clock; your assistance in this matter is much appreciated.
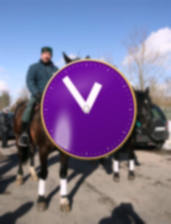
12:54
